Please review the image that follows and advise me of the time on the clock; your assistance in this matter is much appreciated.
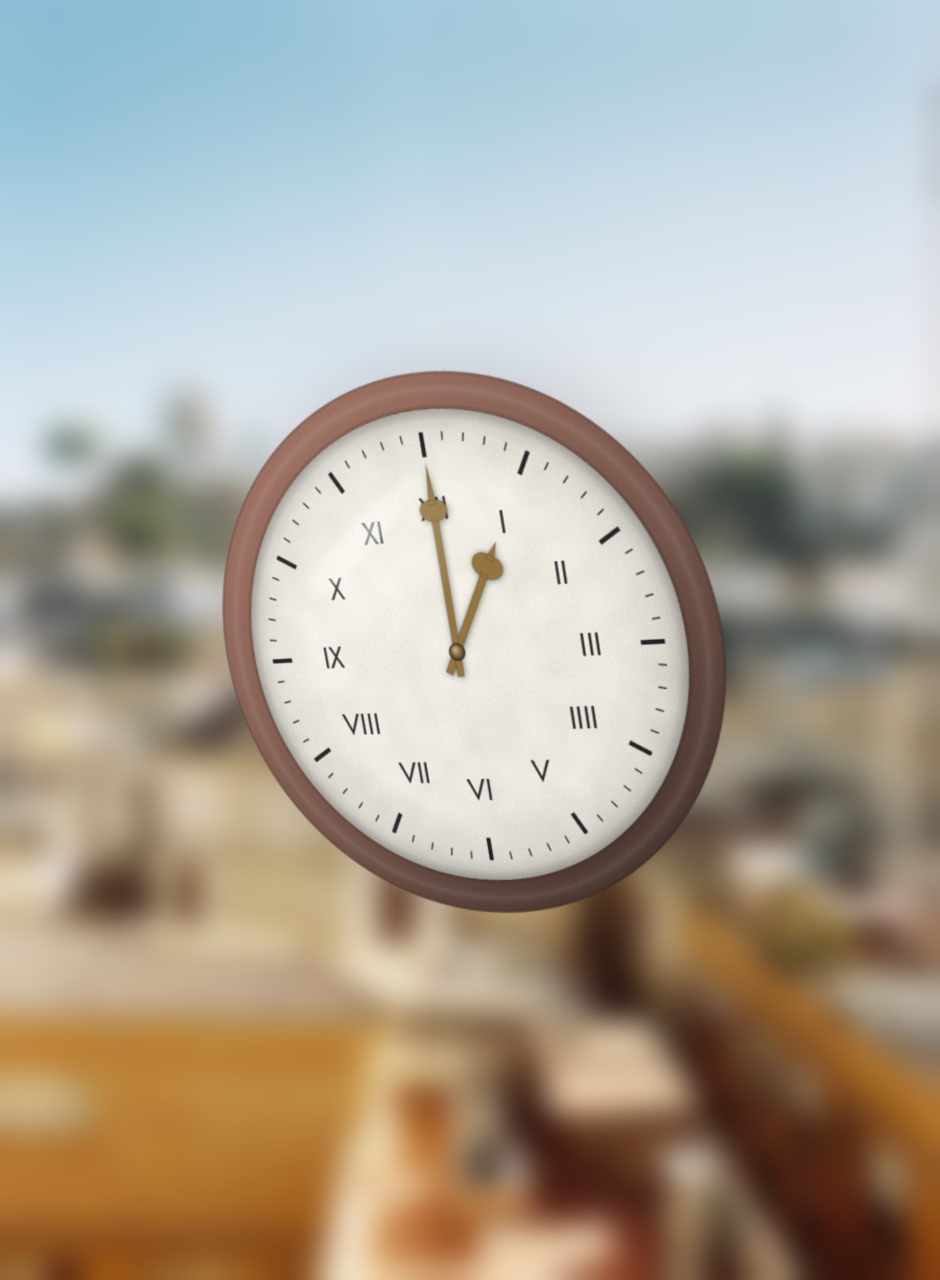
1:00
